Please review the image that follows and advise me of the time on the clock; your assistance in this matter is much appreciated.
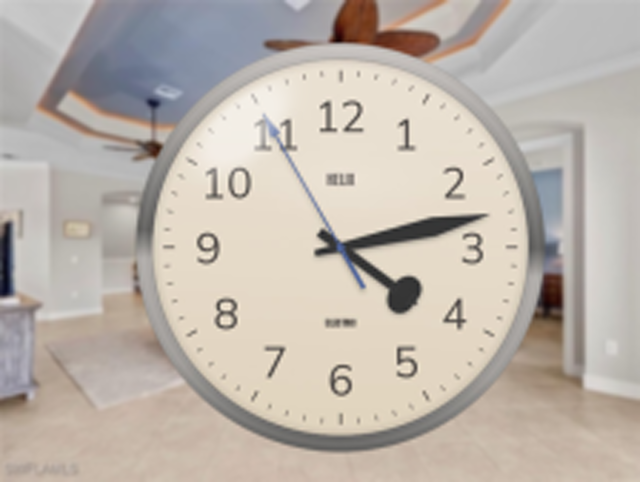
4:12:55
